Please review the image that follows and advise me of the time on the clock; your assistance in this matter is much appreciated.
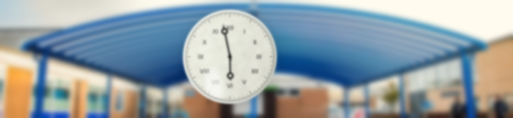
5:58
